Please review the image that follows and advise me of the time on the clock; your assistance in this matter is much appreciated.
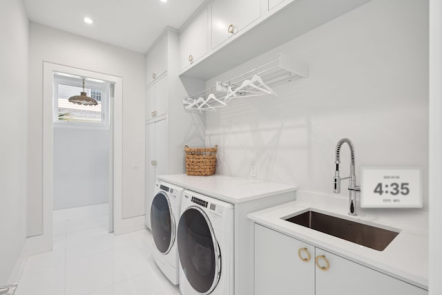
4:35
